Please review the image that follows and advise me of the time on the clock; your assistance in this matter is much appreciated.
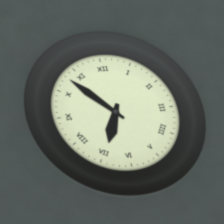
6:53
